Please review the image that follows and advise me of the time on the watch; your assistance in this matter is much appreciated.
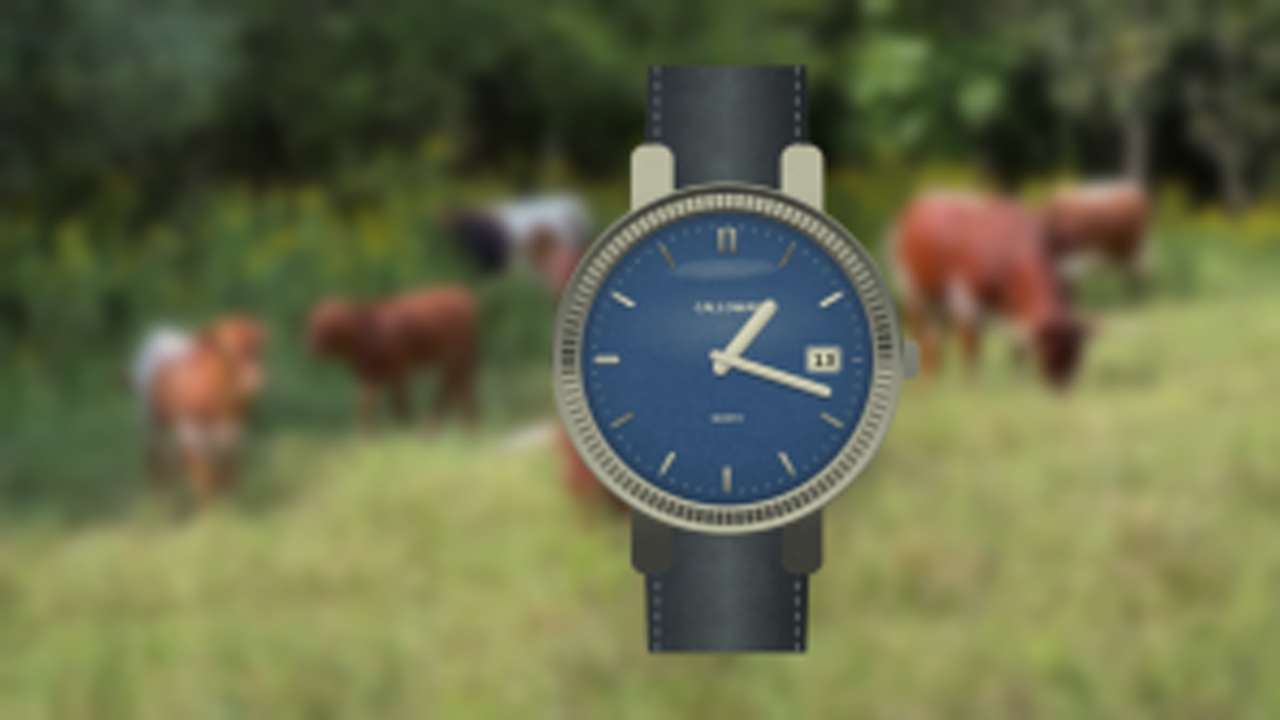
1:18
